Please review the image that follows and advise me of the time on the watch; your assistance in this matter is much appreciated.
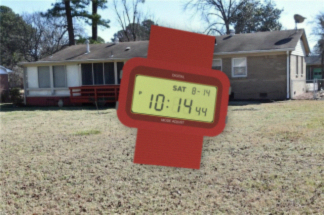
10:14:44
